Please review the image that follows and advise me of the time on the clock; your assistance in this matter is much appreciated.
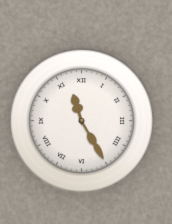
11:25
